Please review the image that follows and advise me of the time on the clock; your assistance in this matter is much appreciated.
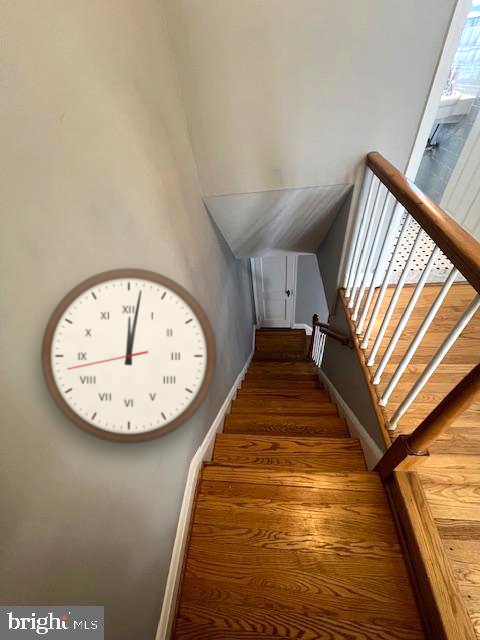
12:01:43
